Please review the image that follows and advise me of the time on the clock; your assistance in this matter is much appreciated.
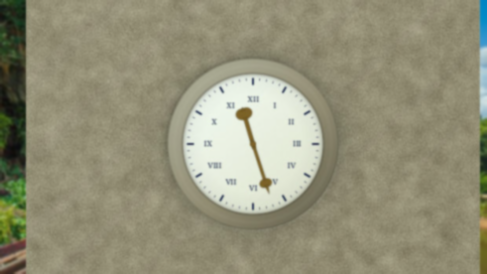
11:27
